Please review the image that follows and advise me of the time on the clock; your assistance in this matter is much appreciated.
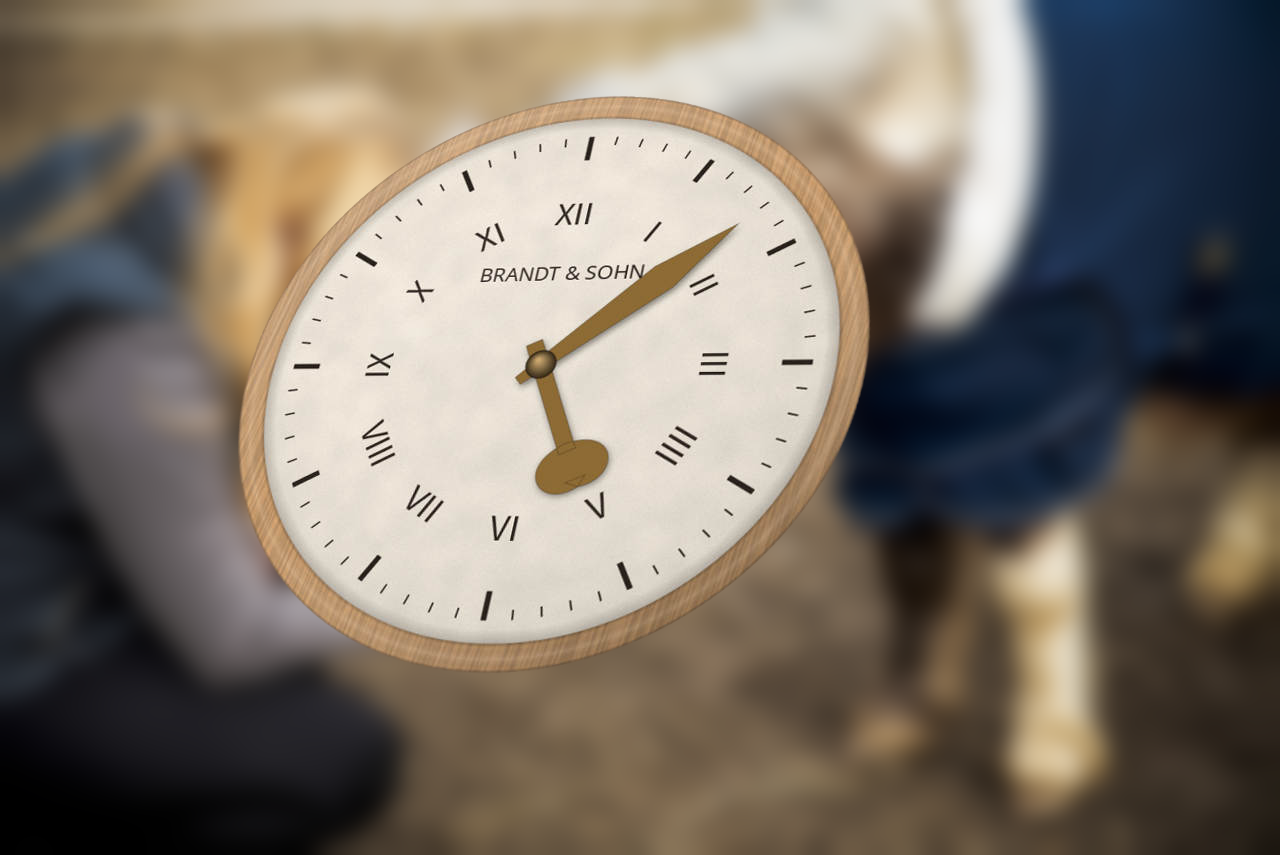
5:08
